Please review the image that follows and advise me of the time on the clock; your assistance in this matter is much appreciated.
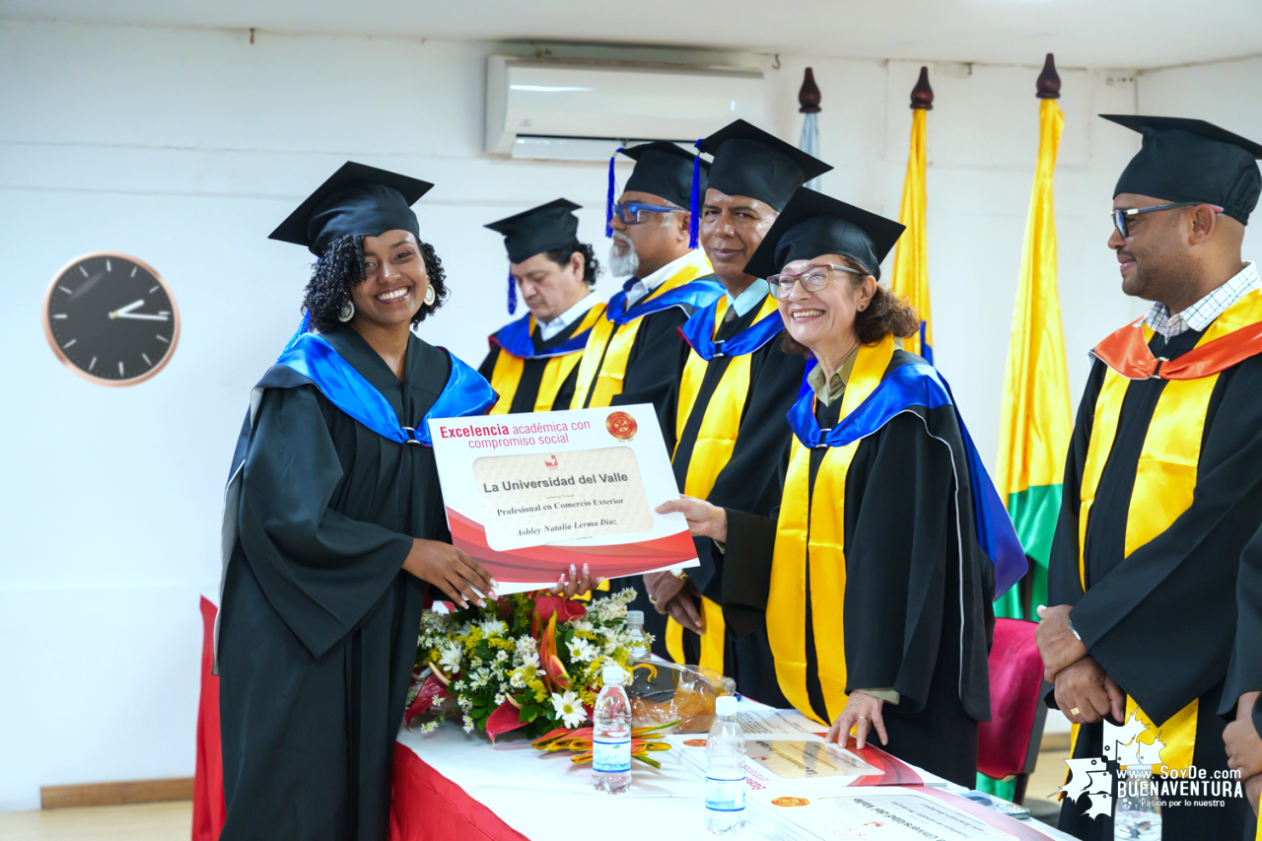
2:16
